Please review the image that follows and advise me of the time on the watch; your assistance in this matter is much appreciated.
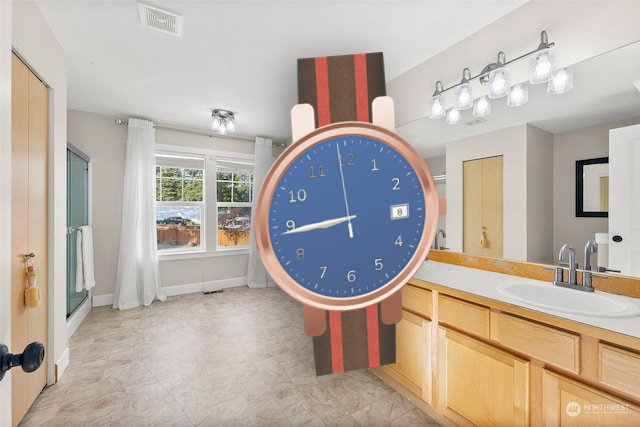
8:43:59
